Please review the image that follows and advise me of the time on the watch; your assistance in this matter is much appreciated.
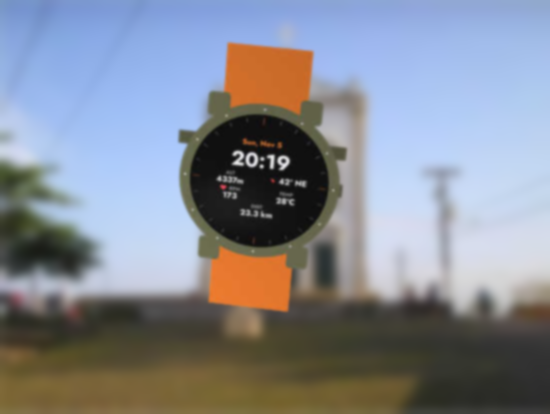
20:19
